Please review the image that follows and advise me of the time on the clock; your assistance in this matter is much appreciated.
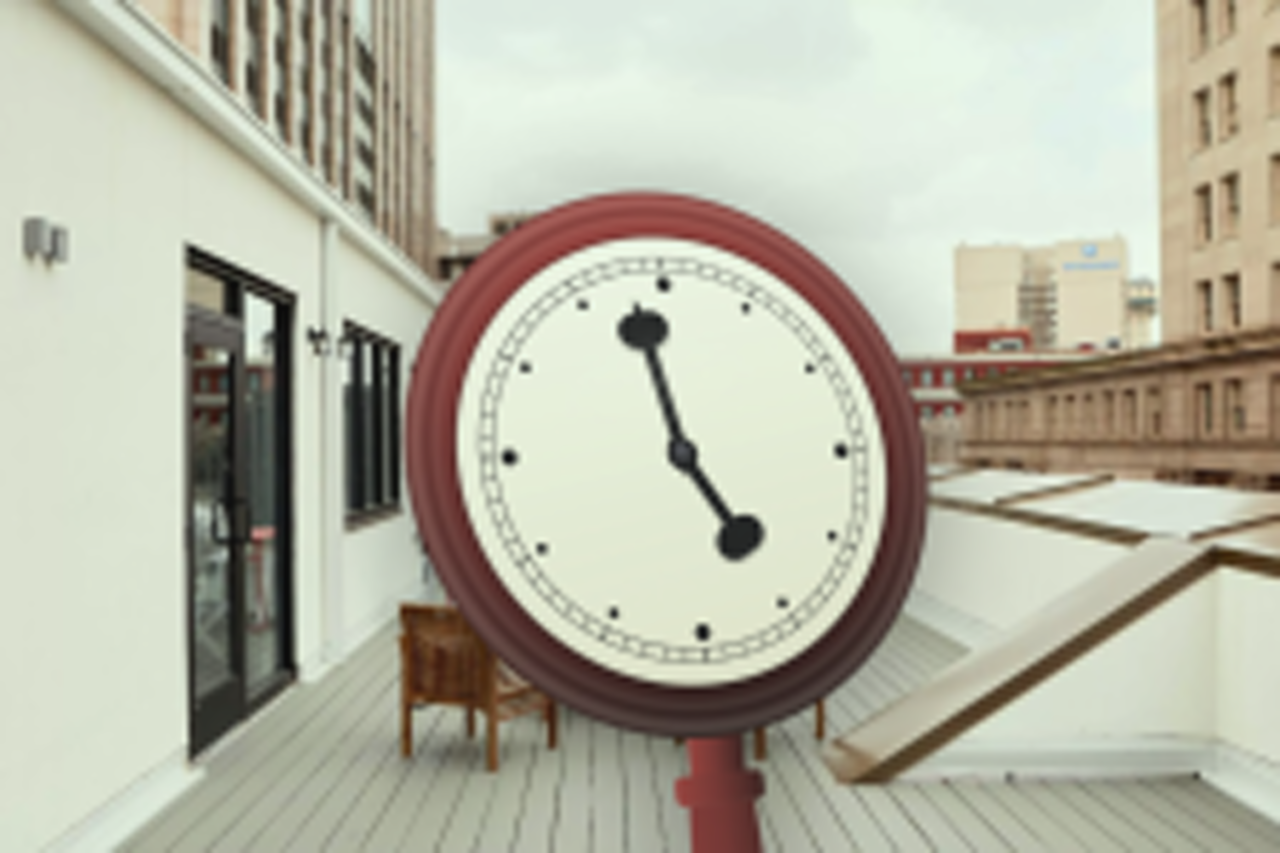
4:58
